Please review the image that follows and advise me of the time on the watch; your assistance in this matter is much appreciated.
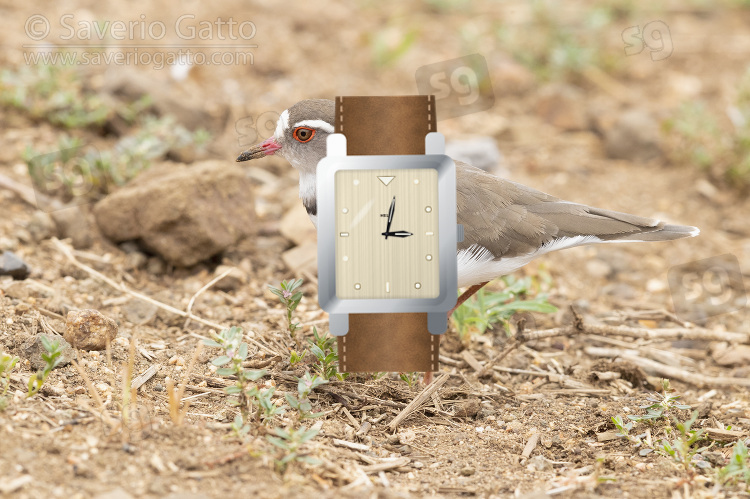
3:02
